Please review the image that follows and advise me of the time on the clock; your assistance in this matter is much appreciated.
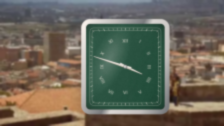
3:48
